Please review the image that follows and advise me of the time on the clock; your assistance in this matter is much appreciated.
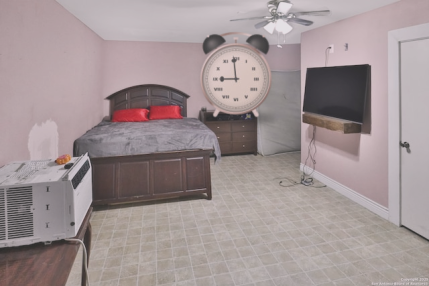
8:59
